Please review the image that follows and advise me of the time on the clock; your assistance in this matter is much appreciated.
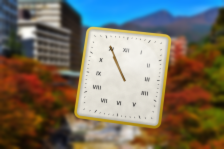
10:55
